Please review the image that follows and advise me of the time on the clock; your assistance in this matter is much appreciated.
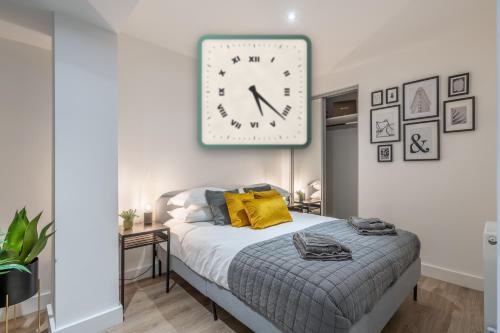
5:22
